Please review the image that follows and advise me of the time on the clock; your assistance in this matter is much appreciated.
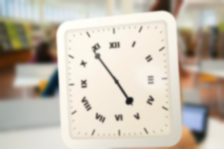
4:54
